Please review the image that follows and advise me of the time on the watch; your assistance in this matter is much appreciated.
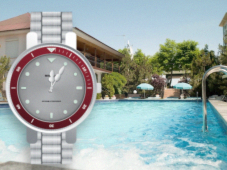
12:05
